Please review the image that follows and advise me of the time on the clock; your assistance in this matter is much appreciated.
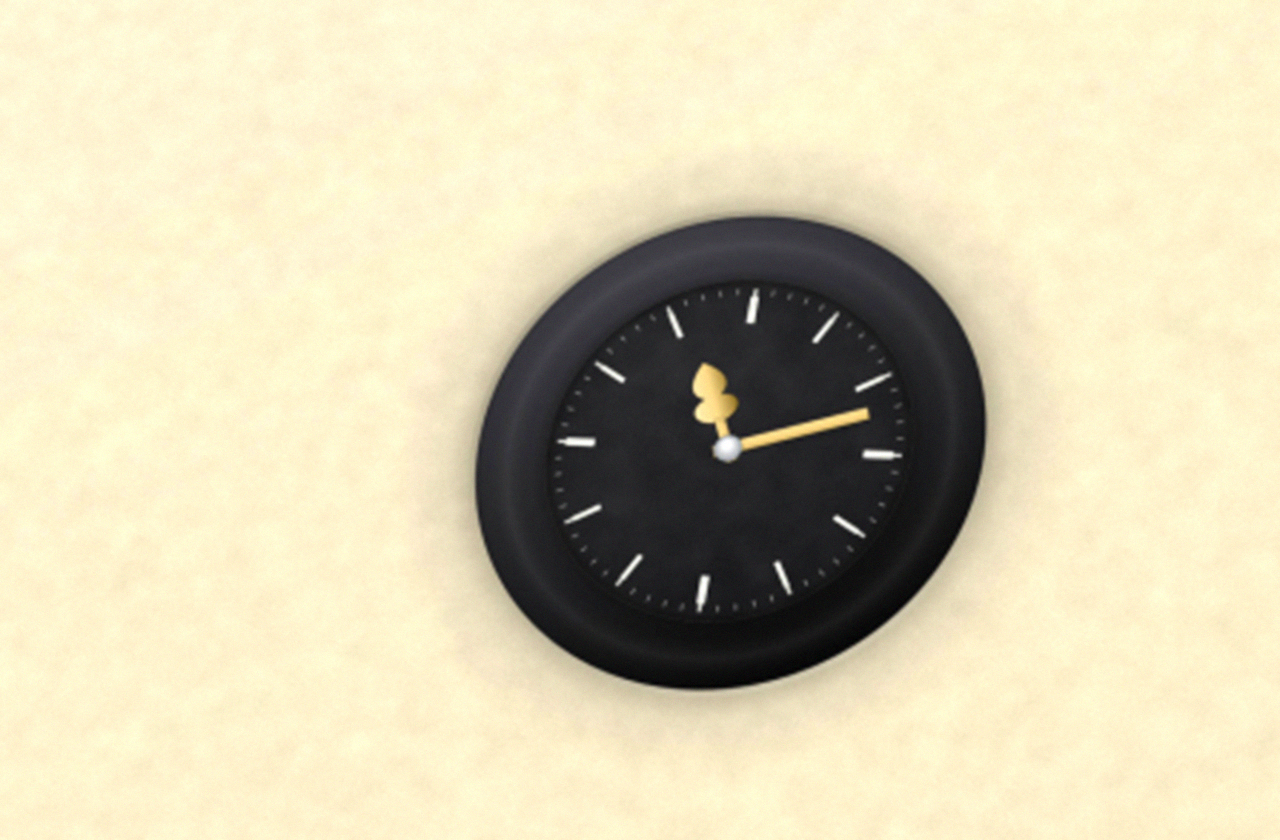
11:12
